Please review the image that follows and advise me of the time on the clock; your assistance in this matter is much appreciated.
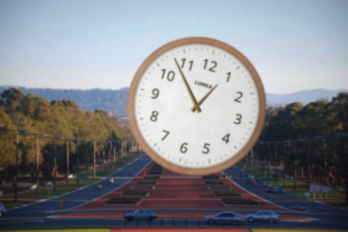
12:53
